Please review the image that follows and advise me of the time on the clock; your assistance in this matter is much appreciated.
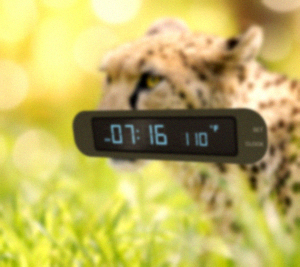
7:16
